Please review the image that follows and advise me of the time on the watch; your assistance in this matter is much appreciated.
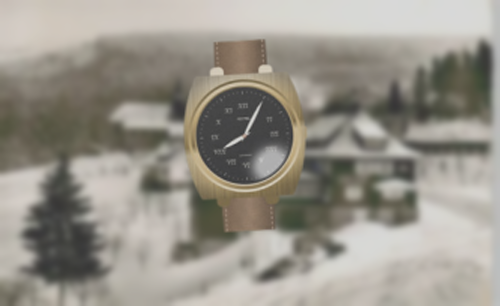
8:05
